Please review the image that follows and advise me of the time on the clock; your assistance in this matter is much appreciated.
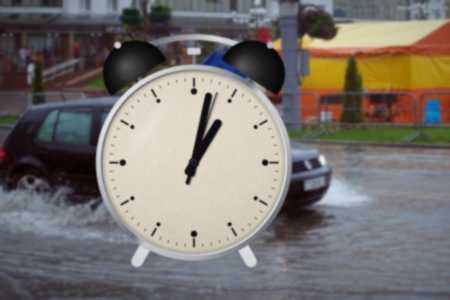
1:02:03
